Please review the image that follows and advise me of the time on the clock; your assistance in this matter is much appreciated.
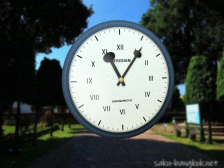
11:06
